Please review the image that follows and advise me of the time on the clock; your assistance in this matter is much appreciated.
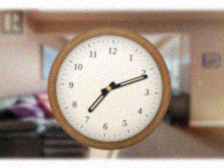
7:11
